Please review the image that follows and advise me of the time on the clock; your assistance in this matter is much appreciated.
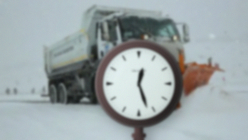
12:27
